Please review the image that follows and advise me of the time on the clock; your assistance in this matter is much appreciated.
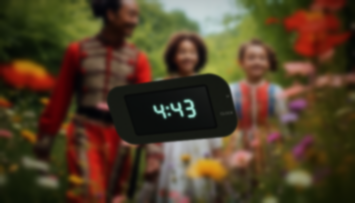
4:43
